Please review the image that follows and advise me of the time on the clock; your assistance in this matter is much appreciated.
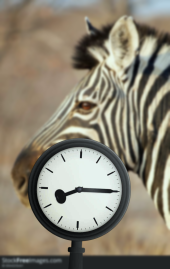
8:15
